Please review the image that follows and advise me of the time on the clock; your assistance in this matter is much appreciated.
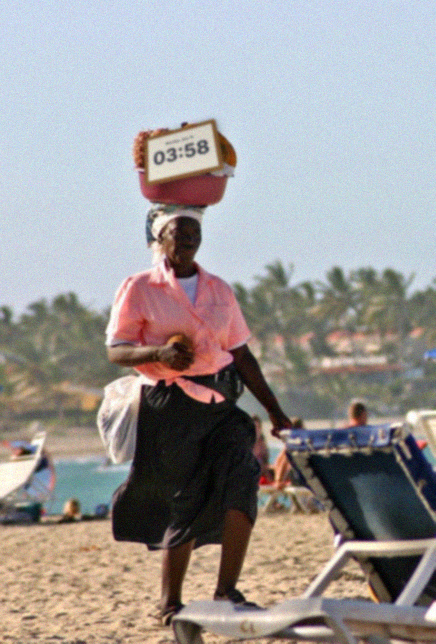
3:58
